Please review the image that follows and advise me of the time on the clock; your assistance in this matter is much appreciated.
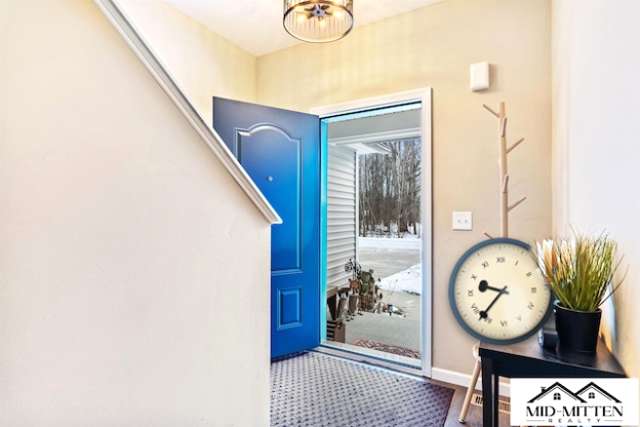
9:37
